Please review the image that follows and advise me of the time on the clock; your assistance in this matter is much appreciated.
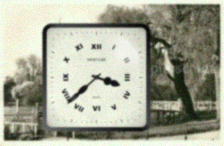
3:38
